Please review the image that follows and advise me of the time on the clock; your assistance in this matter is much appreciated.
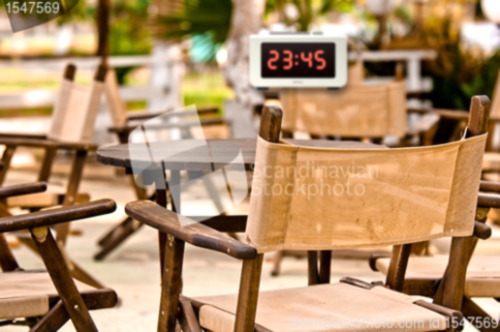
23:45
